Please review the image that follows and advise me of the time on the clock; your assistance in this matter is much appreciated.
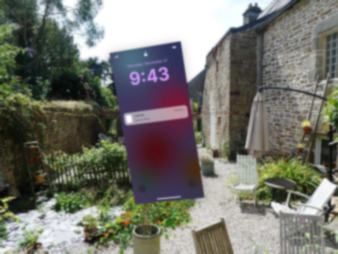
9:43
